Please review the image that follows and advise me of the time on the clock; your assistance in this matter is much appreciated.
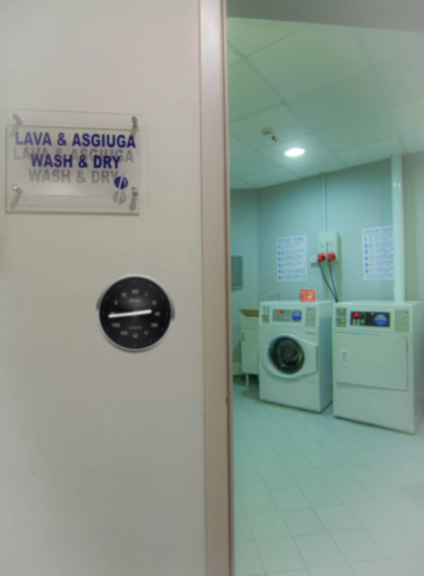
2:44
